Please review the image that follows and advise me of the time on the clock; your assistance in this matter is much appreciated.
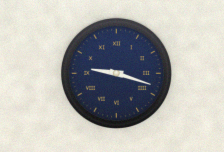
9:18
